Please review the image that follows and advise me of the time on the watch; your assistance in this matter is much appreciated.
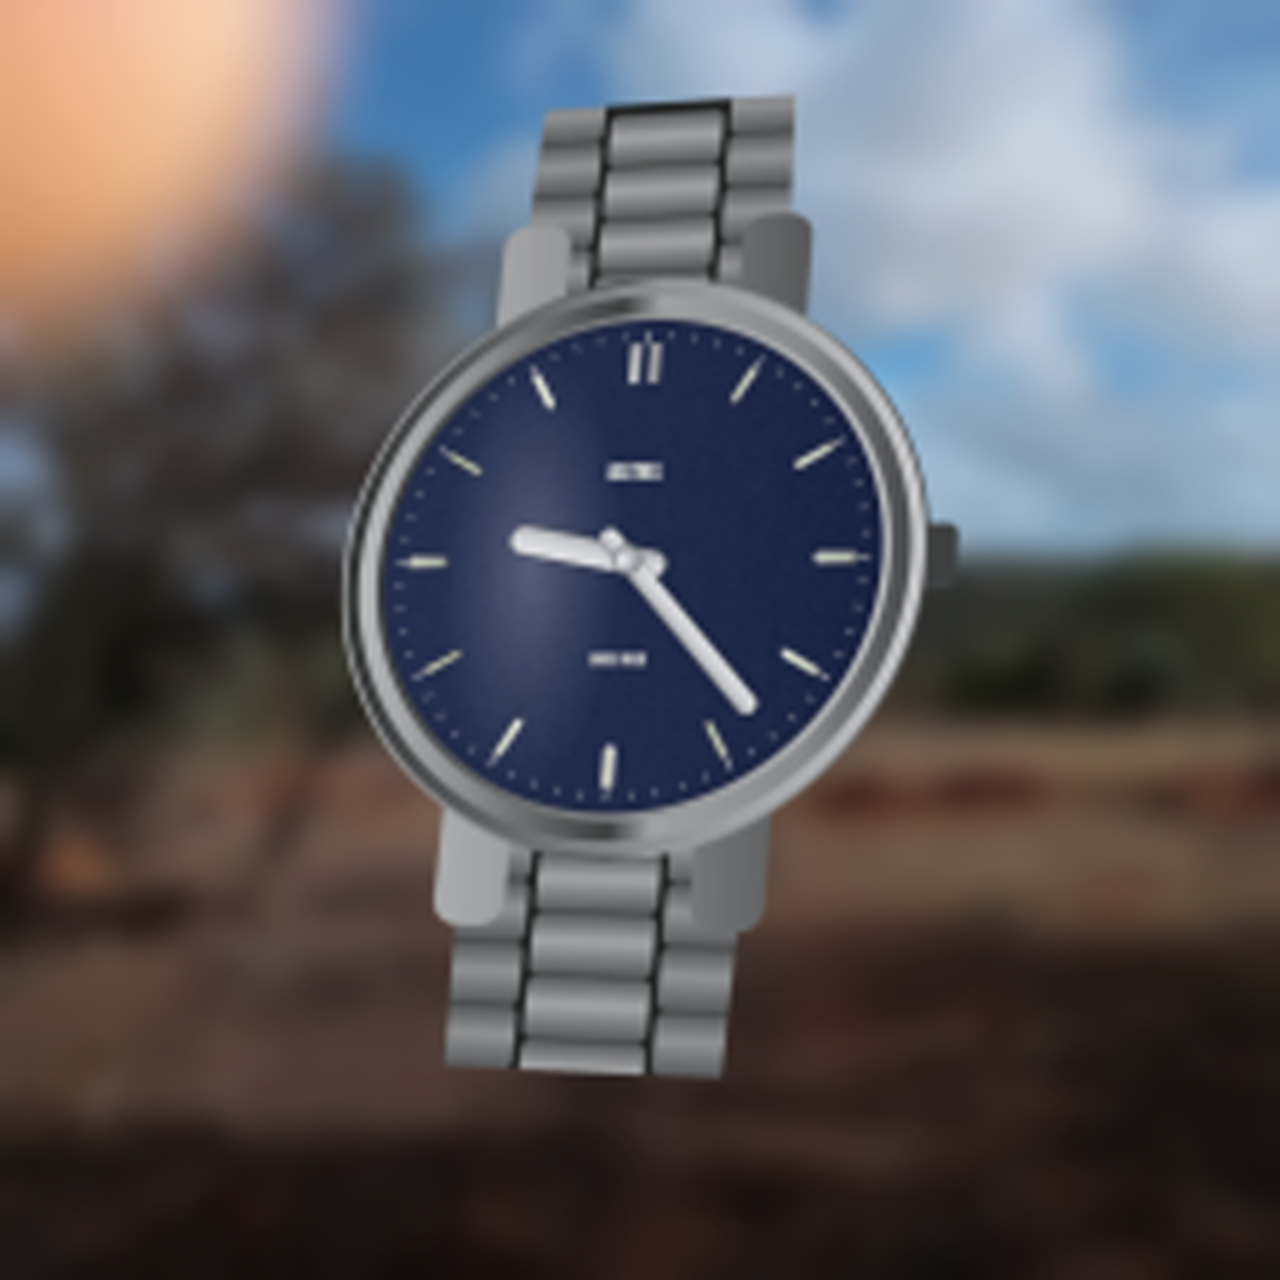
9:23
